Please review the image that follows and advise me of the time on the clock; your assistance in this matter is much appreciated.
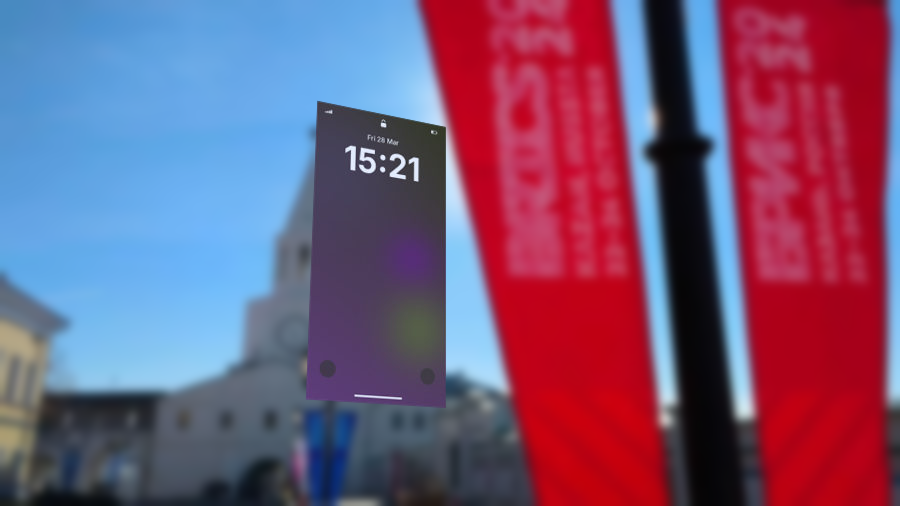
15:21
